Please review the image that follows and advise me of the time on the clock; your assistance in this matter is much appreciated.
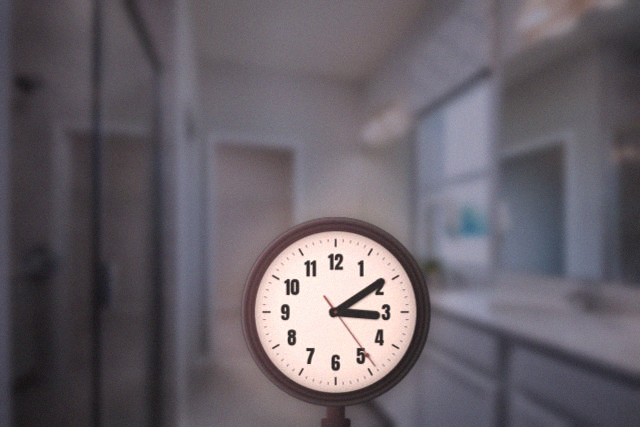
3:09:24
